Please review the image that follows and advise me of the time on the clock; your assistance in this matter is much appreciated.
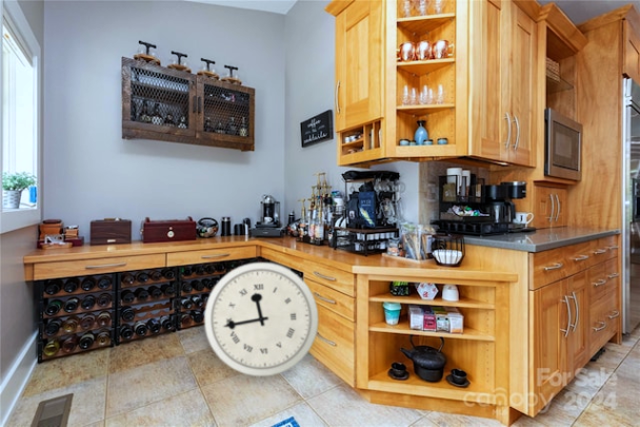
11:44
